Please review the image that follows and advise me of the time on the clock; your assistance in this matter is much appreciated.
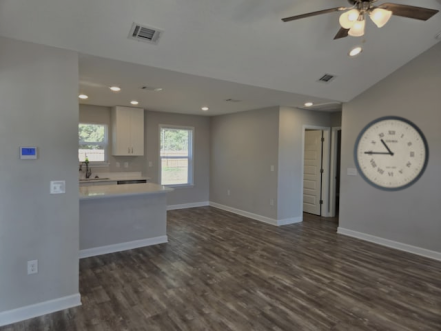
10:45
